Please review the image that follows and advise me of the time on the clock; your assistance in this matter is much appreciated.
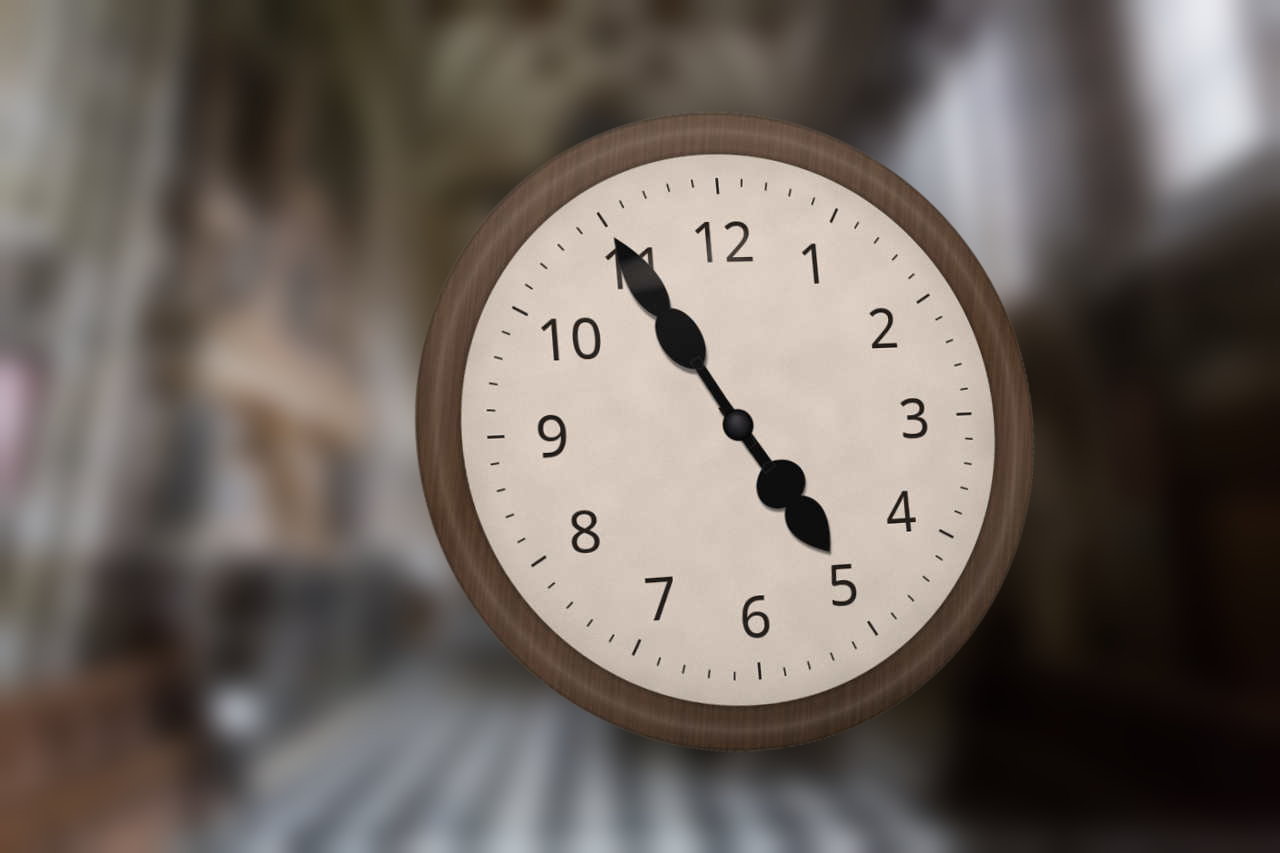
4:55
